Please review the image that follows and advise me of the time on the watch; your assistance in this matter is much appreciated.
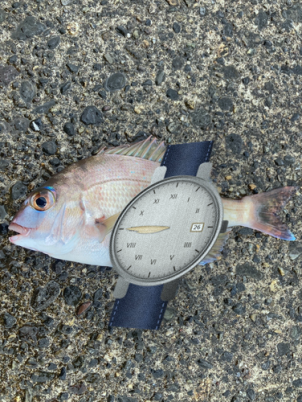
8:45
